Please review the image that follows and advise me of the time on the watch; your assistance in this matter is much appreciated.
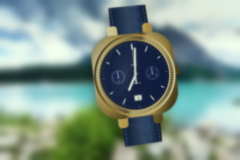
7:01
